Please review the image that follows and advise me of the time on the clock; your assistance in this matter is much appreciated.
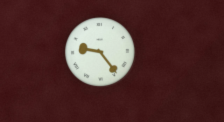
9:24
